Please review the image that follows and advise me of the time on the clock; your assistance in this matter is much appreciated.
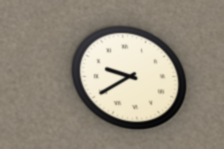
9:40
